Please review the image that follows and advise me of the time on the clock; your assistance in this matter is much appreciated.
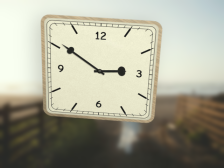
2:51
